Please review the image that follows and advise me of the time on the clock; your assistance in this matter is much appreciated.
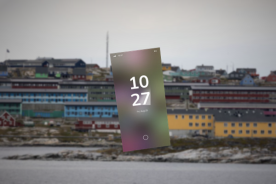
10:27
